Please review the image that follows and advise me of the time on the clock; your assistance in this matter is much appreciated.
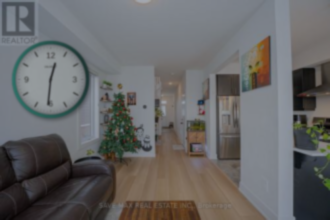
12:31
